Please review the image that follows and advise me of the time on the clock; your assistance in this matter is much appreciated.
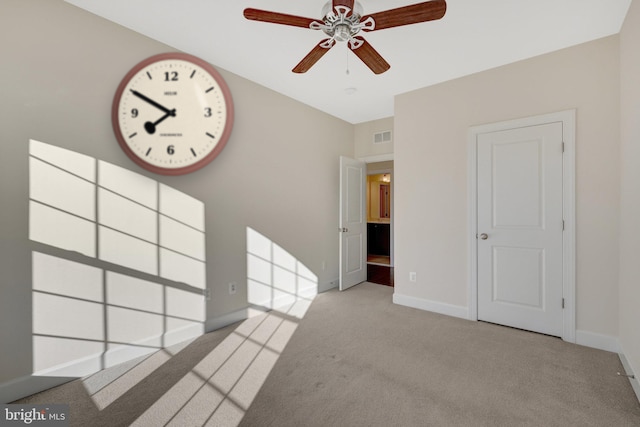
7:50
